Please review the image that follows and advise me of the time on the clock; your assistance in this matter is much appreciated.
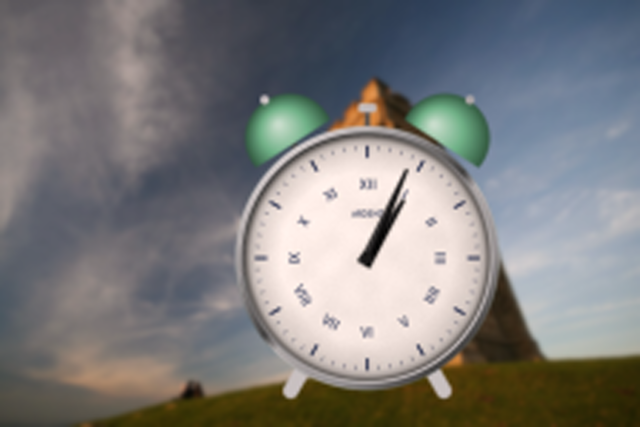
1:04
